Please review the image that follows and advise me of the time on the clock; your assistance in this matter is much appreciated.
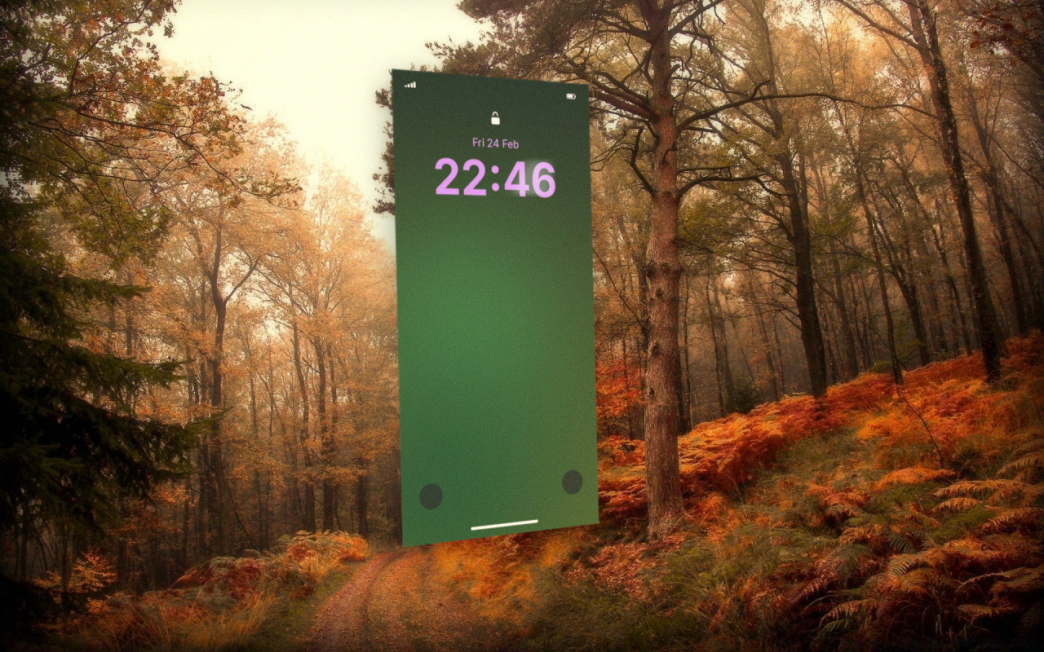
22:46
